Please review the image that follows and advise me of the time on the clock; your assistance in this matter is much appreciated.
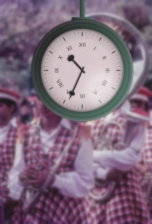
10:34
